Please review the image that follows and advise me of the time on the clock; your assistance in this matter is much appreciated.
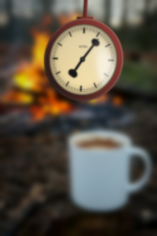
7:06
